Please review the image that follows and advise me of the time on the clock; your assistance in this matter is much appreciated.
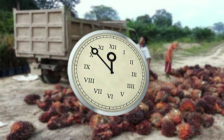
11:52
